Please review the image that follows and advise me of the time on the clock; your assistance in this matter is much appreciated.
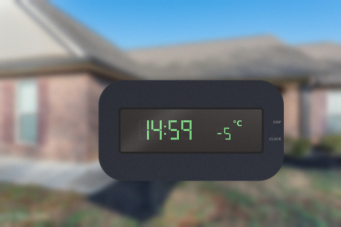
14:59
